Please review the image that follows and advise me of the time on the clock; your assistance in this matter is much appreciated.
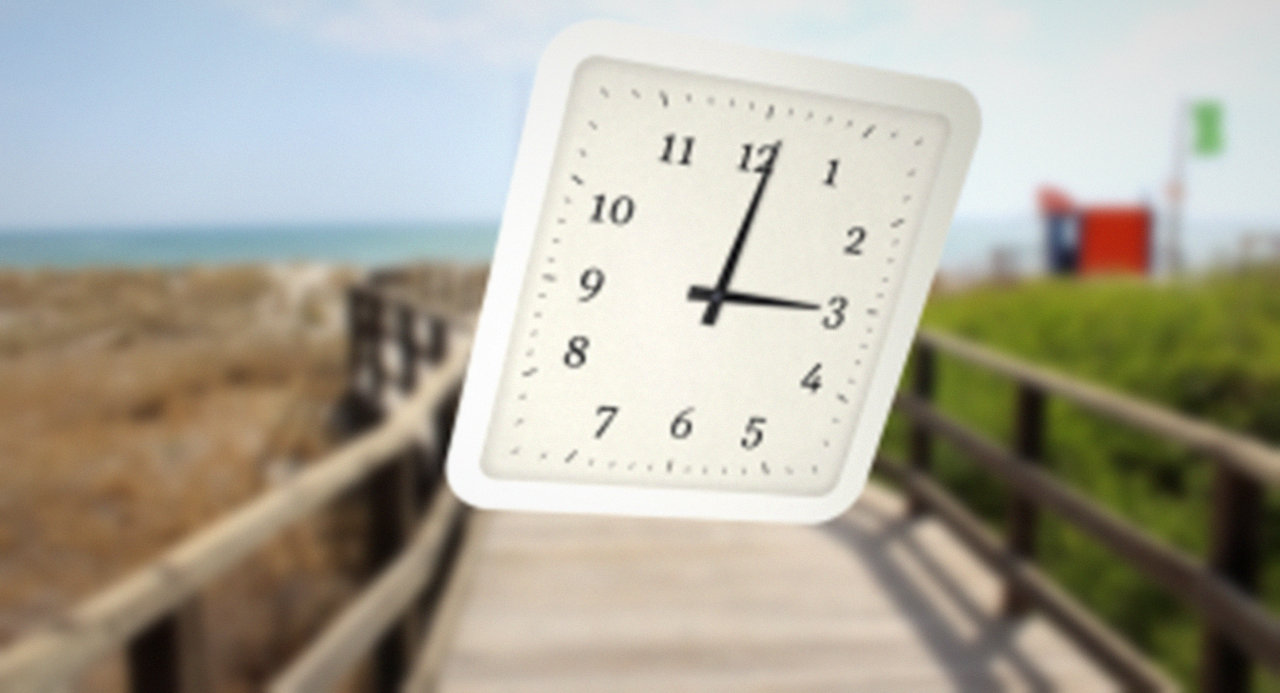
3:01
